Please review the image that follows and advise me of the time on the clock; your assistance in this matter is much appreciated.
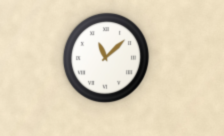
11:08
